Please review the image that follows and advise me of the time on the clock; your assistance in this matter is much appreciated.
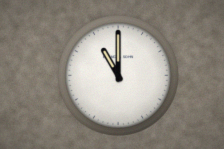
11:00
